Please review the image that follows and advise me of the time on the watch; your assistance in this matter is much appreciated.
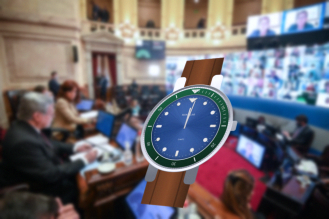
12:01
